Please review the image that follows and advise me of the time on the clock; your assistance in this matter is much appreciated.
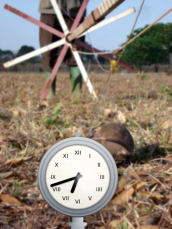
6:42
